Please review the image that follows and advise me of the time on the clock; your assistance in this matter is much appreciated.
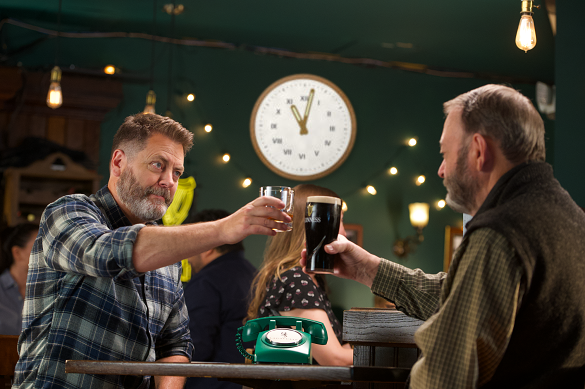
11:02
